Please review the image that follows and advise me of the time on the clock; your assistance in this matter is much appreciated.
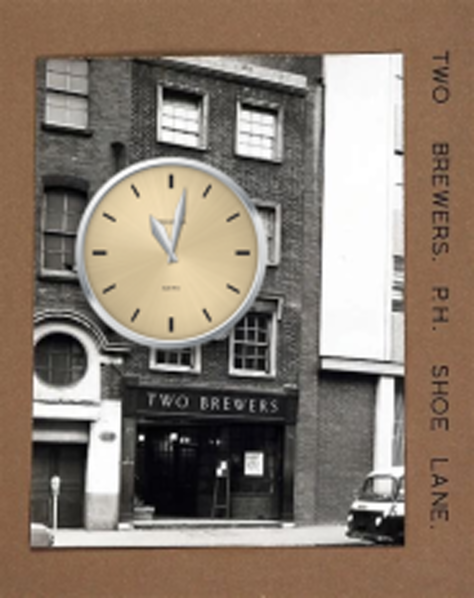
11:02
